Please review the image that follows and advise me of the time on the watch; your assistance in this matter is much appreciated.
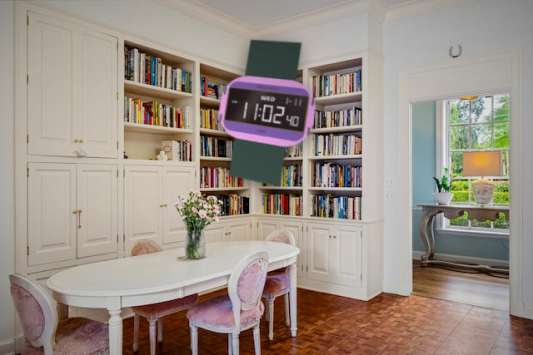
11:02:40
